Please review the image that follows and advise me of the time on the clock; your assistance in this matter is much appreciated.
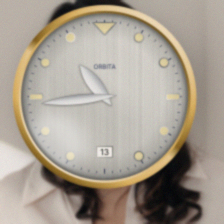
10:44
